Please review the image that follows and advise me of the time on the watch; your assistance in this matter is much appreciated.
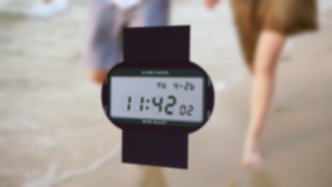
11:42
